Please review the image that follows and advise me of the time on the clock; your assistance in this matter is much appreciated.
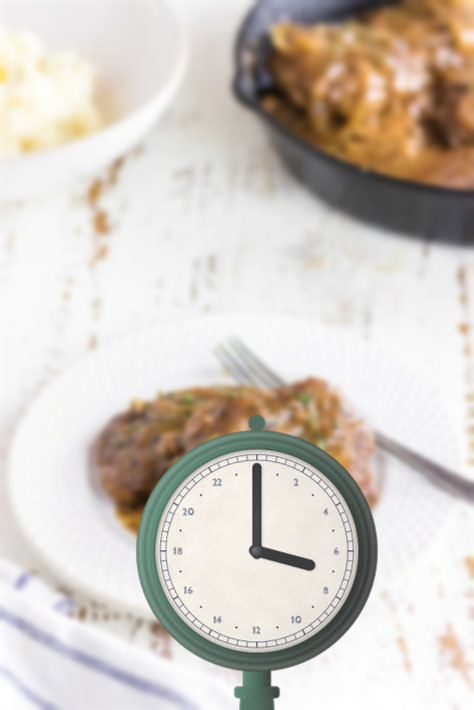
7:00
